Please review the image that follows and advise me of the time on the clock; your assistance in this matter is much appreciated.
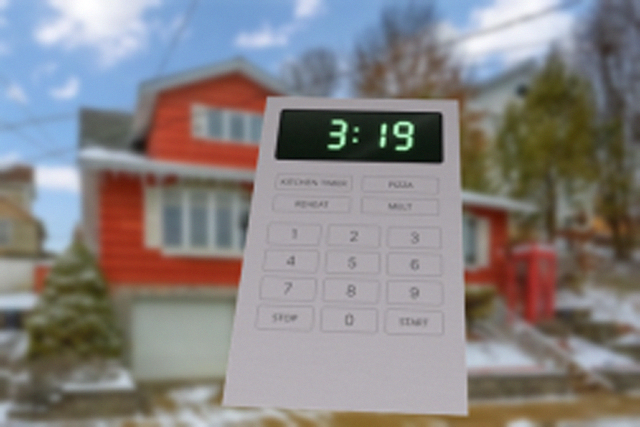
3:19
